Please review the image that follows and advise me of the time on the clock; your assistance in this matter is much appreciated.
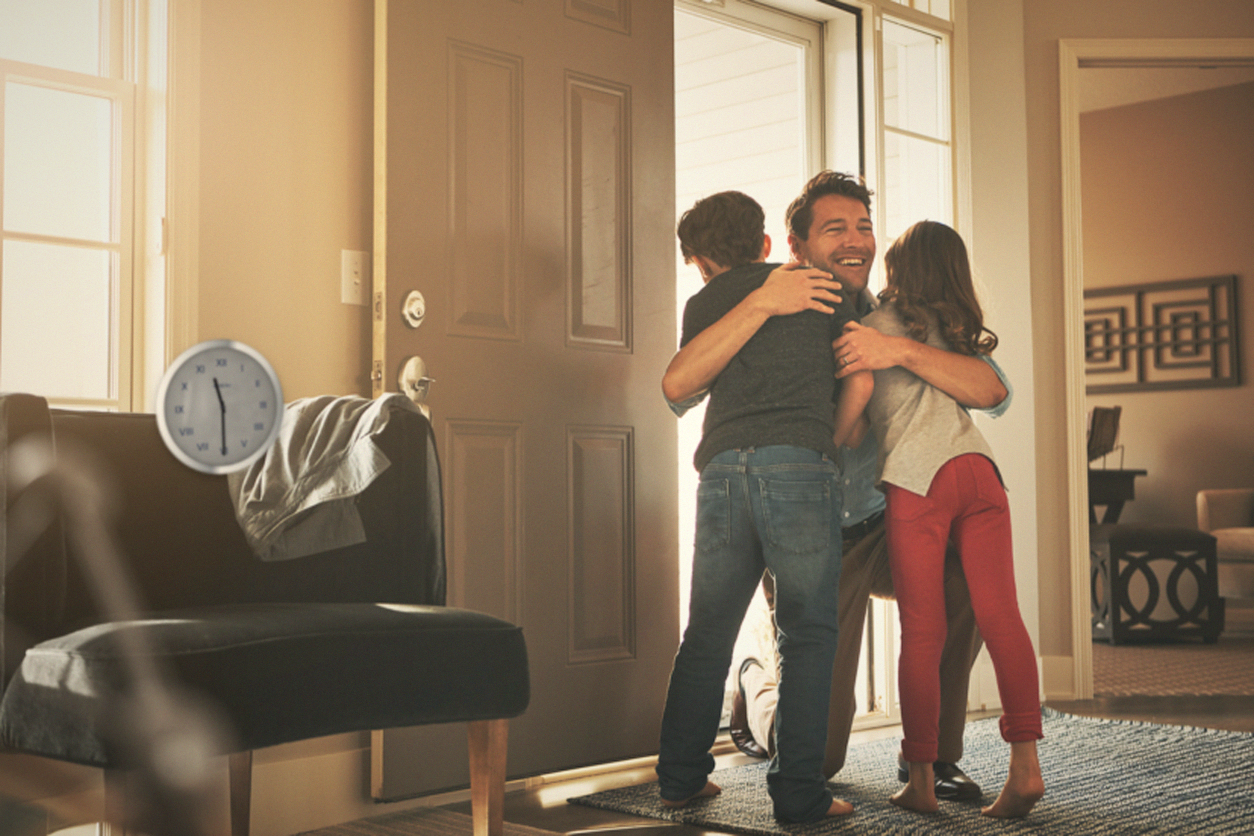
11:30
